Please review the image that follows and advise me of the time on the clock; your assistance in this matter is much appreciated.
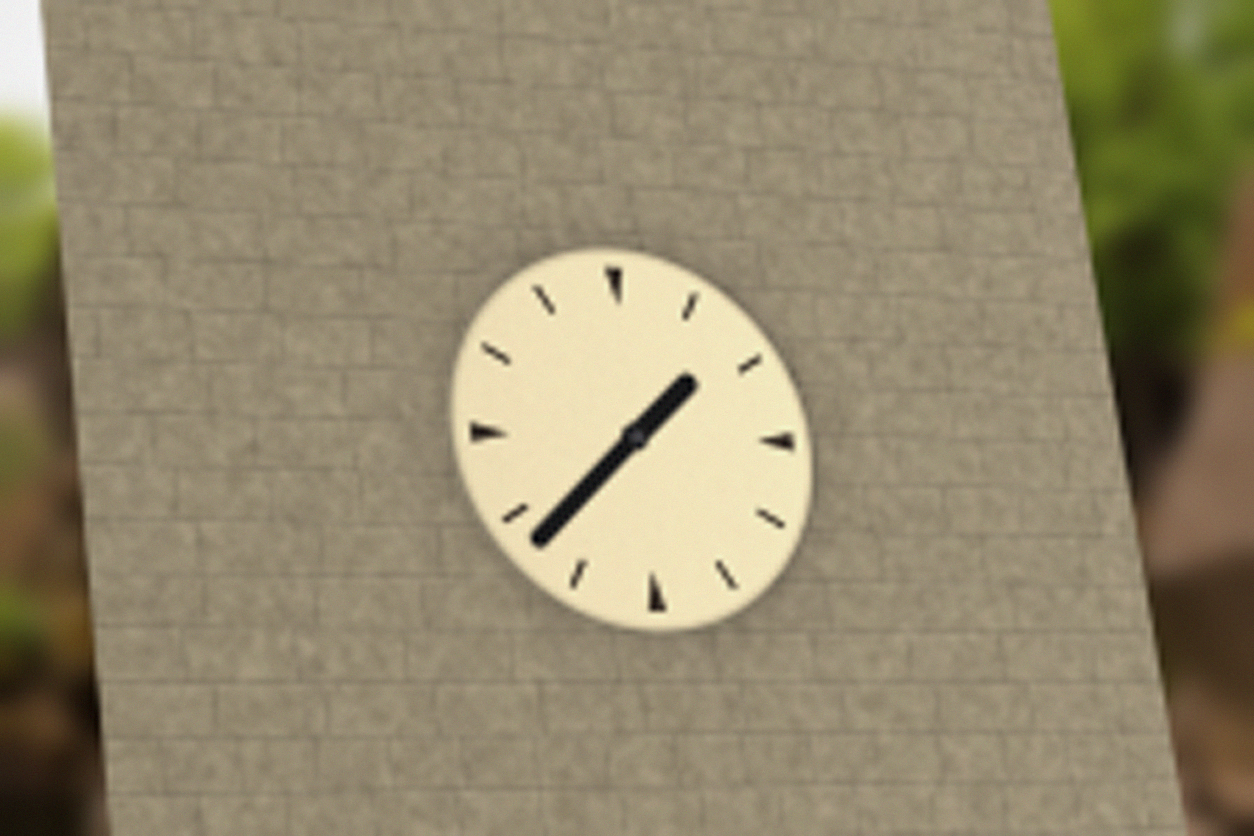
1:38
